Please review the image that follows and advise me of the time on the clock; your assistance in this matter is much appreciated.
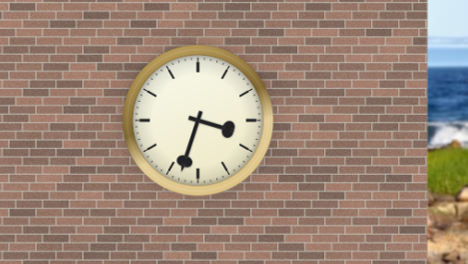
3:33
